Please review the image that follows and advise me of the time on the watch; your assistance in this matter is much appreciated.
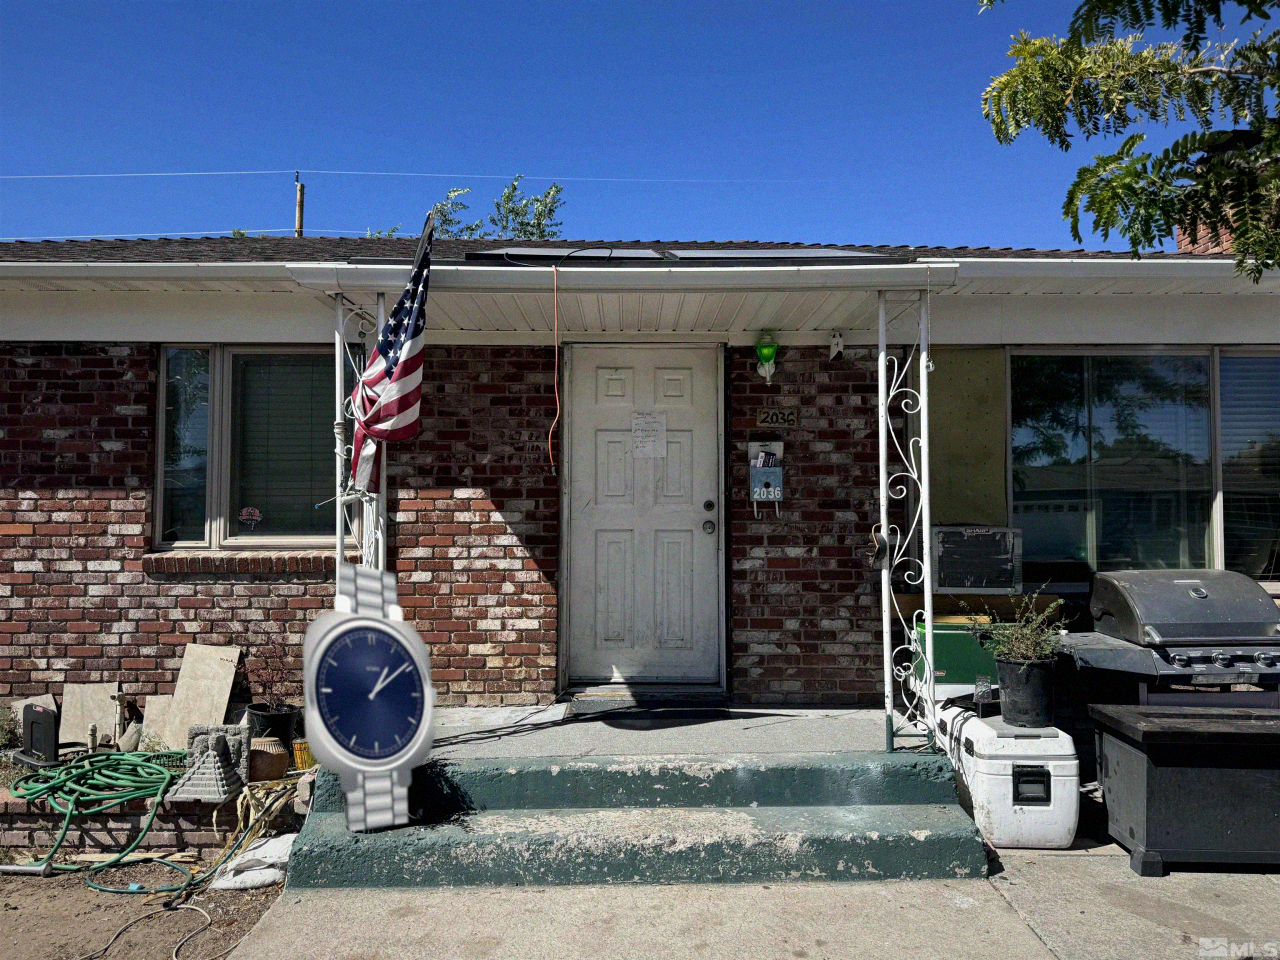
1:09
